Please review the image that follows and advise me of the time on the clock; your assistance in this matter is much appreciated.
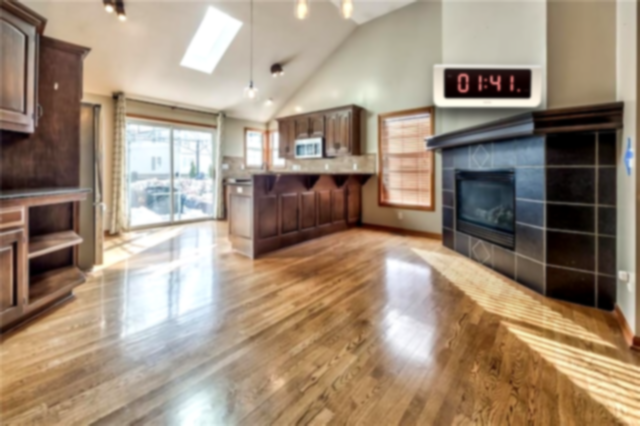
1:41
